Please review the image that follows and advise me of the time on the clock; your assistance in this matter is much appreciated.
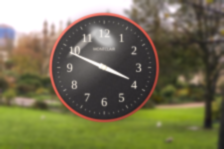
3:49
